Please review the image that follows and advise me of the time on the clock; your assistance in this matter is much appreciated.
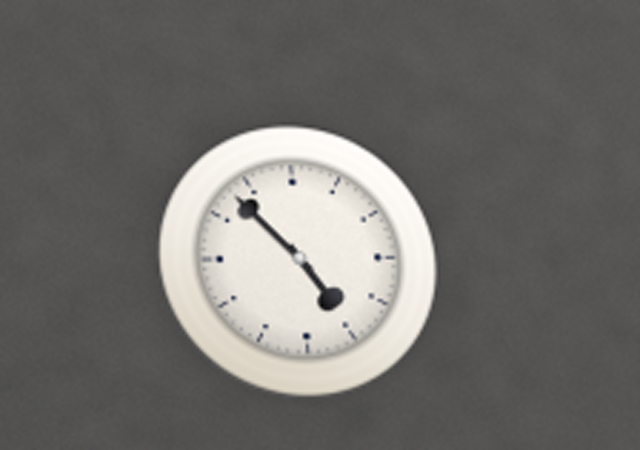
4:53
